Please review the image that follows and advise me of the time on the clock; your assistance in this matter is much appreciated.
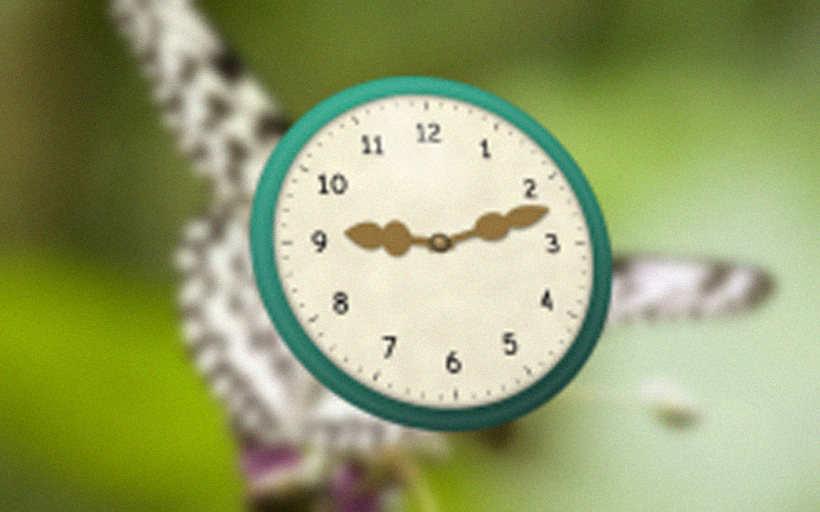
9:12
